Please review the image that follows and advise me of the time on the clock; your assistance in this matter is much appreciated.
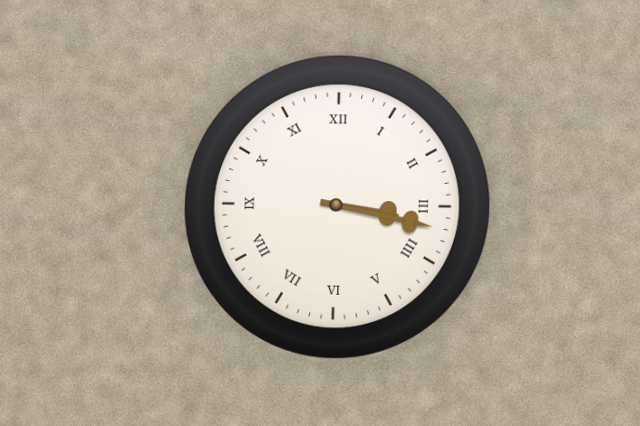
3:17
